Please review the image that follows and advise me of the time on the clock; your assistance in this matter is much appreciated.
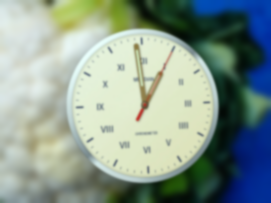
12:59:05
